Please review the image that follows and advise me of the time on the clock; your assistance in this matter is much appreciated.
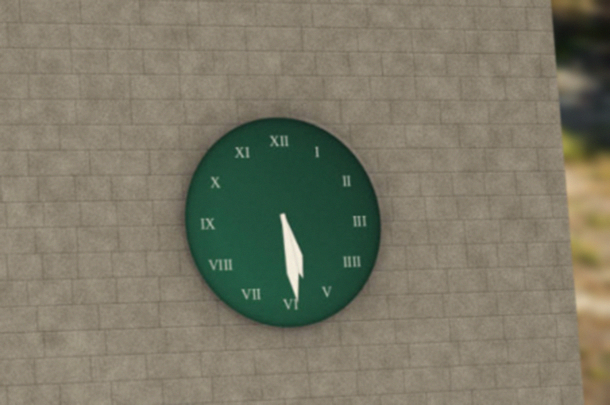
5:29
